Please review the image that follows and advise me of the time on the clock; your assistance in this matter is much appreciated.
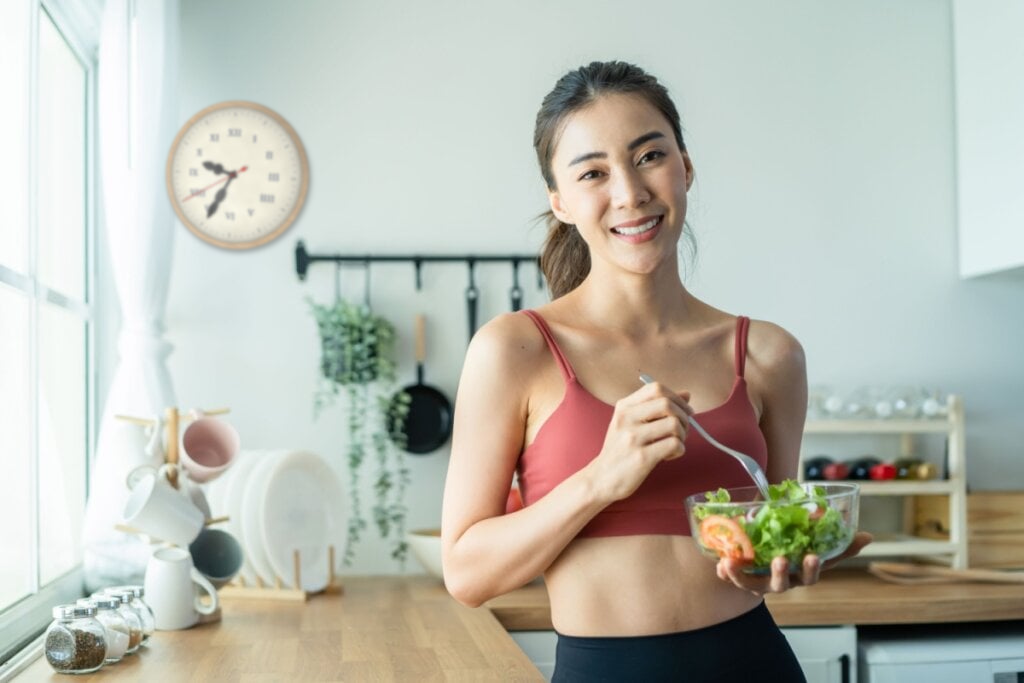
9:34:40
